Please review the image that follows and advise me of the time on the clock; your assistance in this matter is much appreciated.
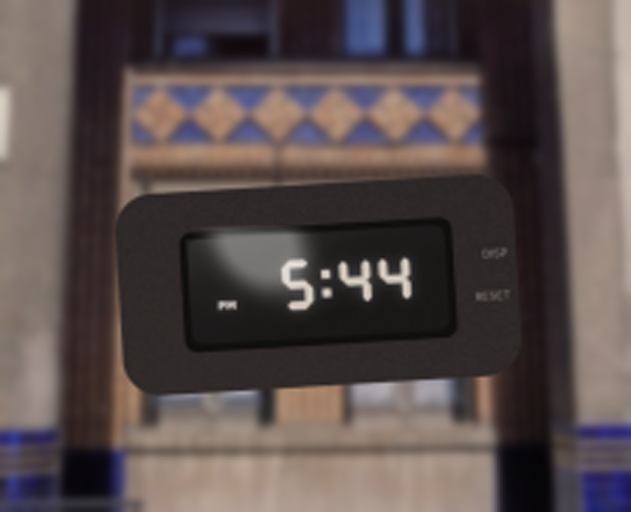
5:44
